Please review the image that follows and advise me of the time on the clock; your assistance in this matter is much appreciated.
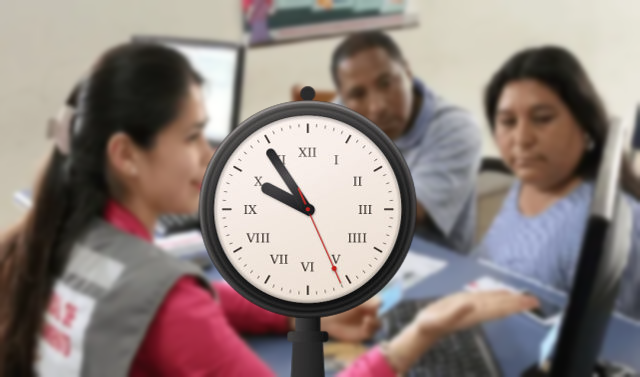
9:54:26
